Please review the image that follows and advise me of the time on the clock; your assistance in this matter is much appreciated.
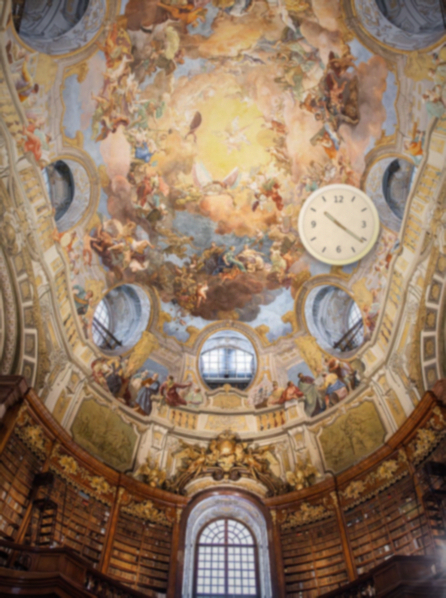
10:21
